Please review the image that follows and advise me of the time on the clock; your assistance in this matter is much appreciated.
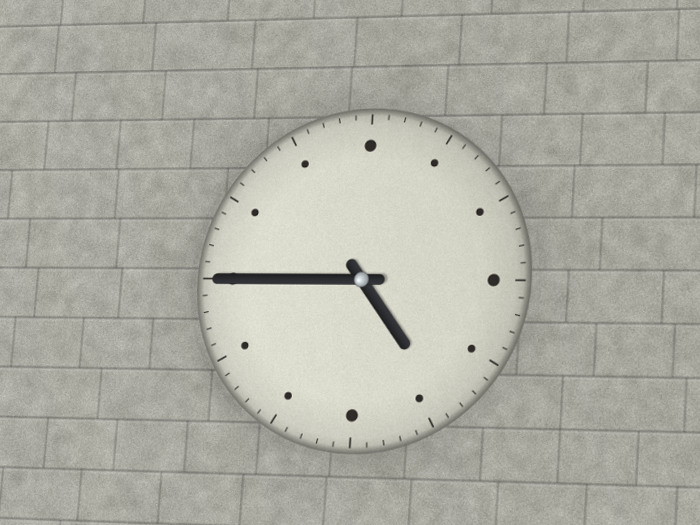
4:45
